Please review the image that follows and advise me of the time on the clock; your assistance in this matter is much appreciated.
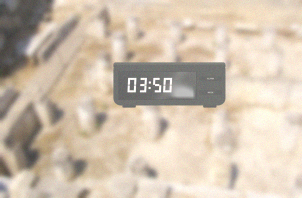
3:50
